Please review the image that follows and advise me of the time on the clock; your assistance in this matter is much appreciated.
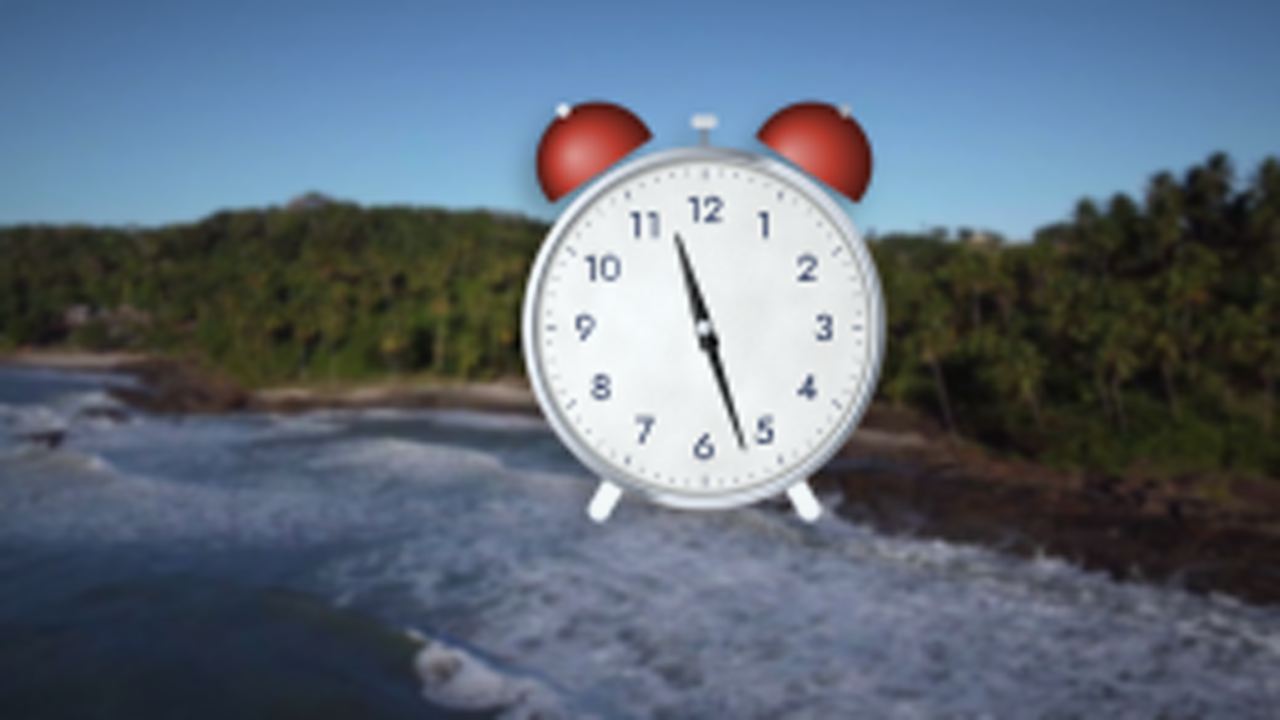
11:27
